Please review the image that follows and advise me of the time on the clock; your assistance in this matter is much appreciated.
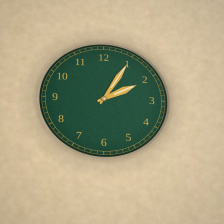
2:05
